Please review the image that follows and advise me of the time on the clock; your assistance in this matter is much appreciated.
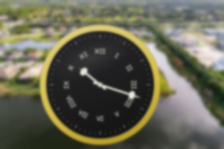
10:18
